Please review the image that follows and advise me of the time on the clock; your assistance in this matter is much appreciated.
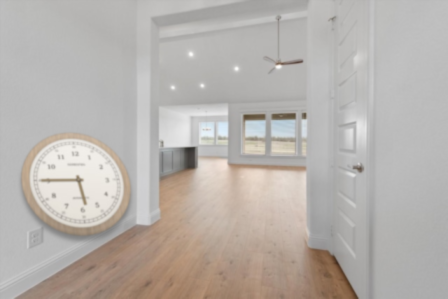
5:45
